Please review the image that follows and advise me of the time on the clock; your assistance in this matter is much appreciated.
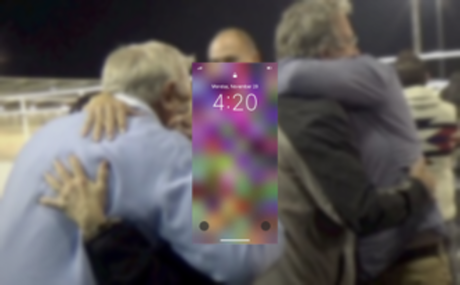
4:20
